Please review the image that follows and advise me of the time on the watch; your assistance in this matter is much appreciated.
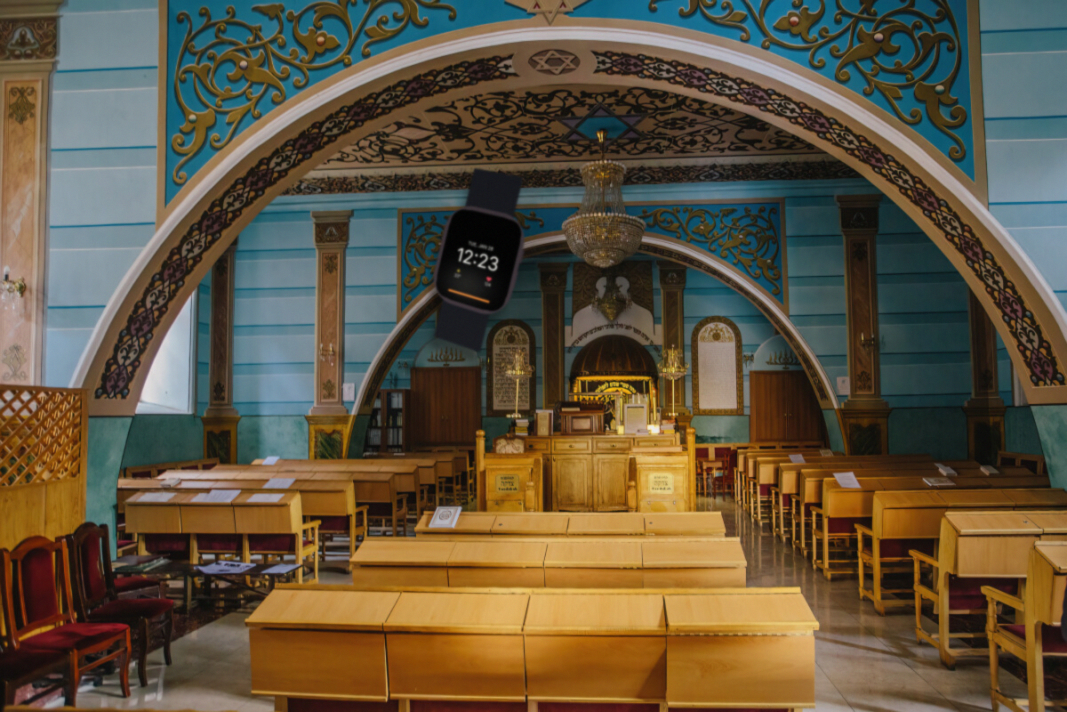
12:23
